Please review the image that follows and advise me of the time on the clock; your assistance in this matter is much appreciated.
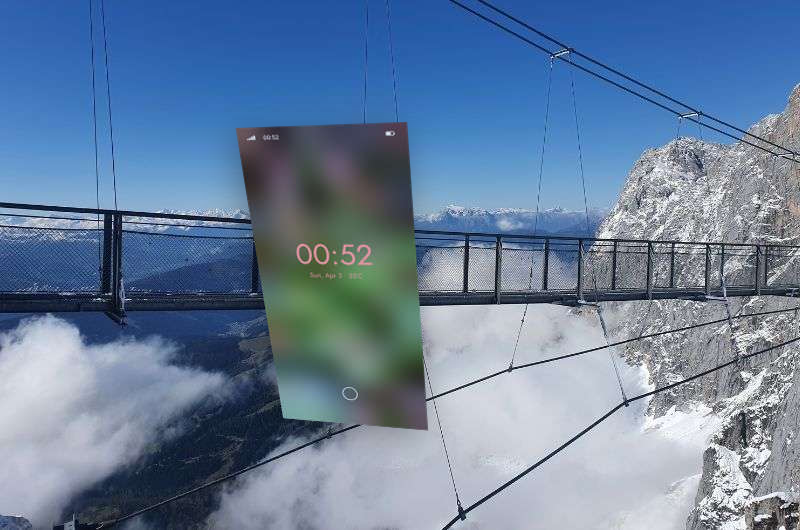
0:52
